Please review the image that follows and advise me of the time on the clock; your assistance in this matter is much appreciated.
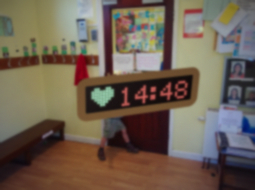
14:48
